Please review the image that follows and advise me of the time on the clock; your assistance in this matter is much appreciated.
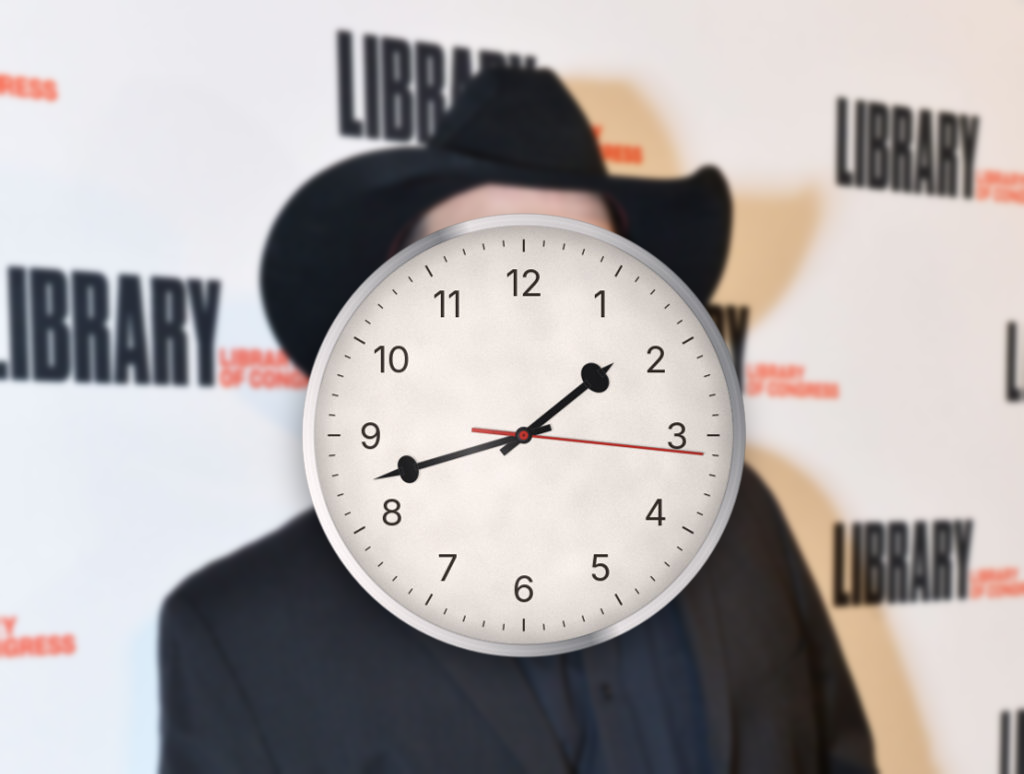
1:42:16
